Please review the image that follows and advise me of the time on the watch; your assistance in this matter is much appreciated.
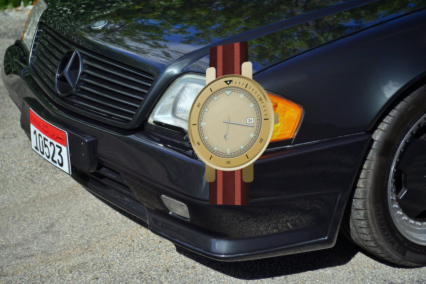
6:17
